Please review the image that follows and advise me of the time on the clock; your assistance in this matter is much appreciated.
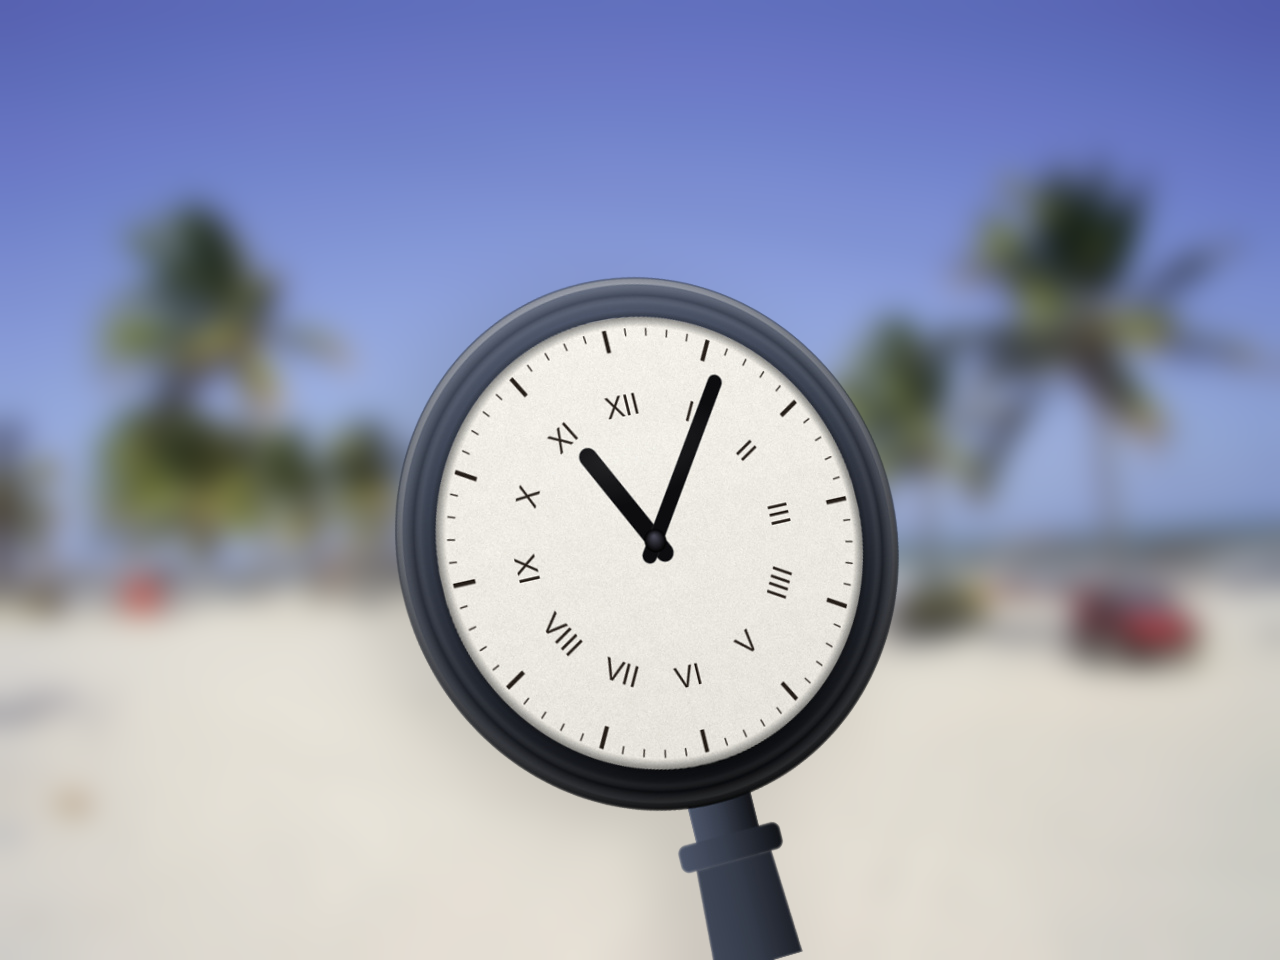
11:06
